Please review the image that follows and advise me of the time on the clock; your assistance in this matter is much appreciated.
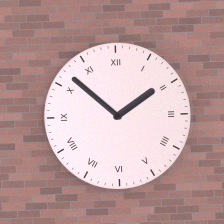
1:52
